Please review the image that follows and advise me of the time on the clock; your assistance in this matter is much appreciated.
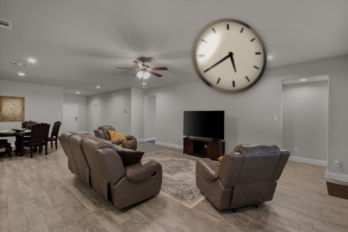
5:40
